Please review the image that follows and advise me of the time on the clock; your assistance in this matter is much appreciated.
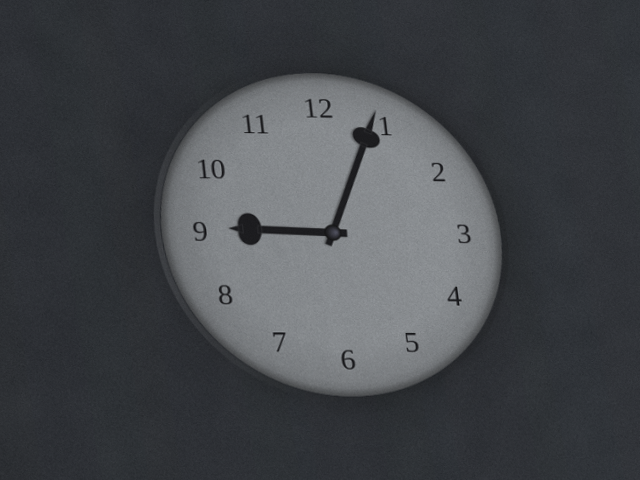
9:04
